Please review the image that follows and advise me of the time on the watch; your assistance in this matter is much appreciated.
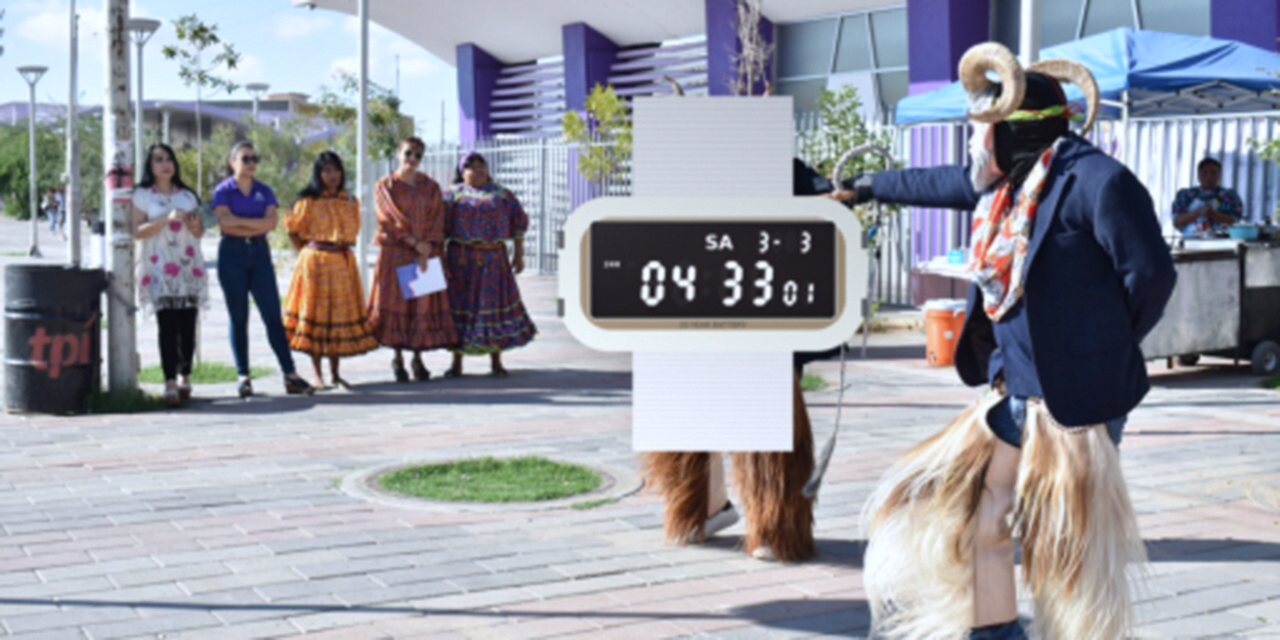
4:33:01
